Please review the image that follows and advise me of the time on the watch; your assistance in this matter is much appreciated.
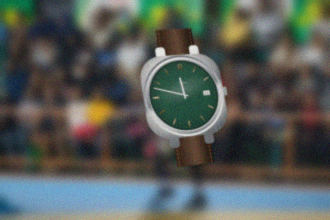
11:48
